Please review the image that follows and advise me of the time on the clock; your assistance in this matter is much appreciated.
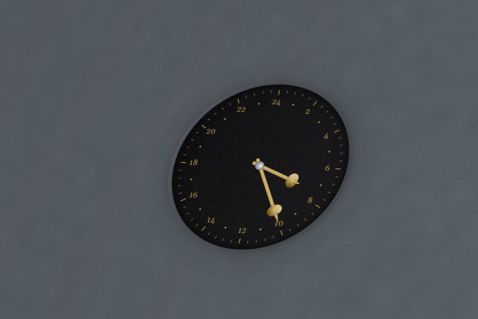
7:25
